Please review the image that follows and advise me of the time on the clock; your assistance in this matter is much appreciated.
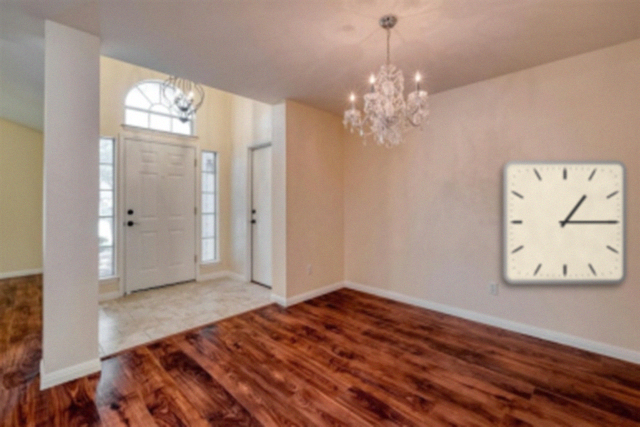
1:15
